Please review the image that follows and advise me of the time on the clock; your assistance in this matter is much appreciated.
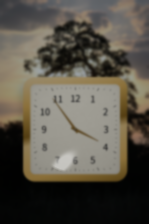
3:54
